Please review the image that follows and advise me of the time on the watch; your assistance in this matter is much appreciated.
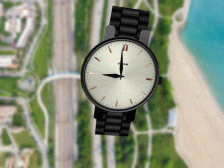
8:59
